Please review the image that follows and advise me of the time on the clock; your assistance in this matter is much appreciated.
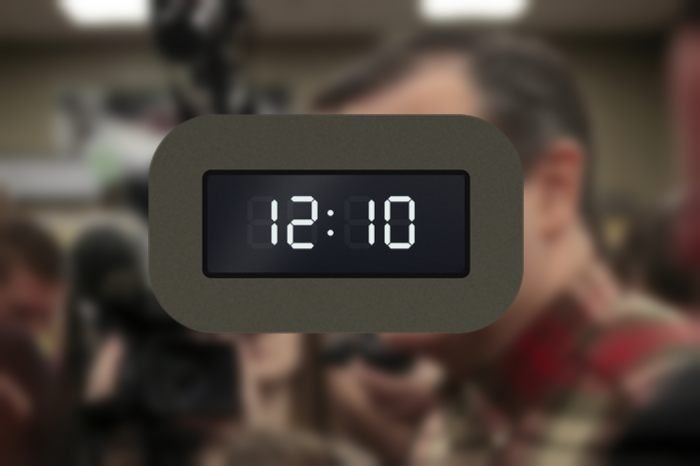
12:10
